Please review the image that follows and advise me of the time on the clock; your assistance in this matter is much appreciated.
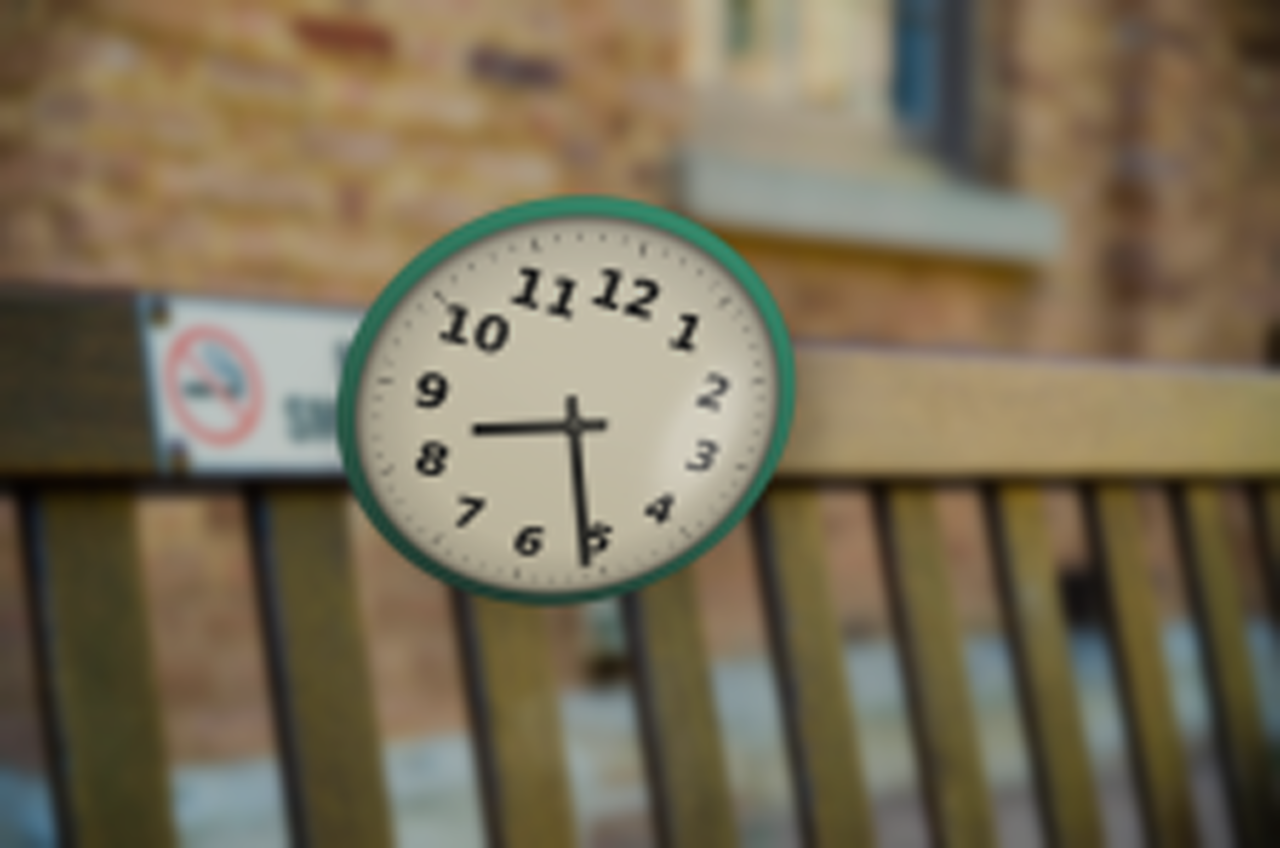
8:26
